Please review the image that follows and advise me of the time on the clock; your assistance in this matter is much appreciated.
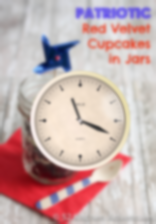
11:19
